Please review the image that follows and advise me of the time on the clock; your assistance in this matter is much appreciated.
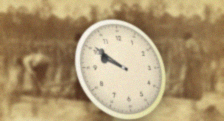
9:51
